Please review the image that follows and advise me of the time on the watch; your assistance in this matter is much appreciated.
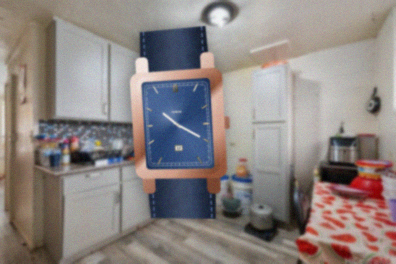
10:20
